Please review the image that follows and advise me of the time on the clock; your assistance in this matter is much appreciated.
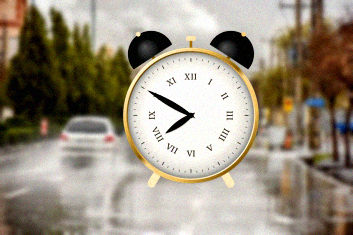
7:50
